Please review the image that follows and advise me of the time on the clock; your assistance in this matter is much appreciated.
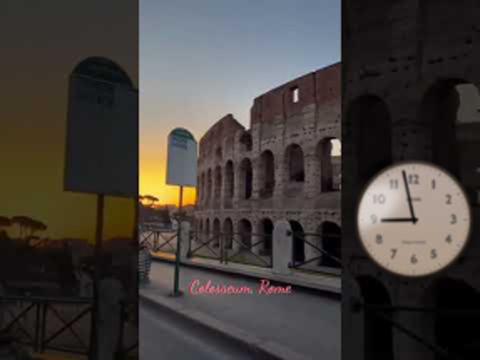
8:58
